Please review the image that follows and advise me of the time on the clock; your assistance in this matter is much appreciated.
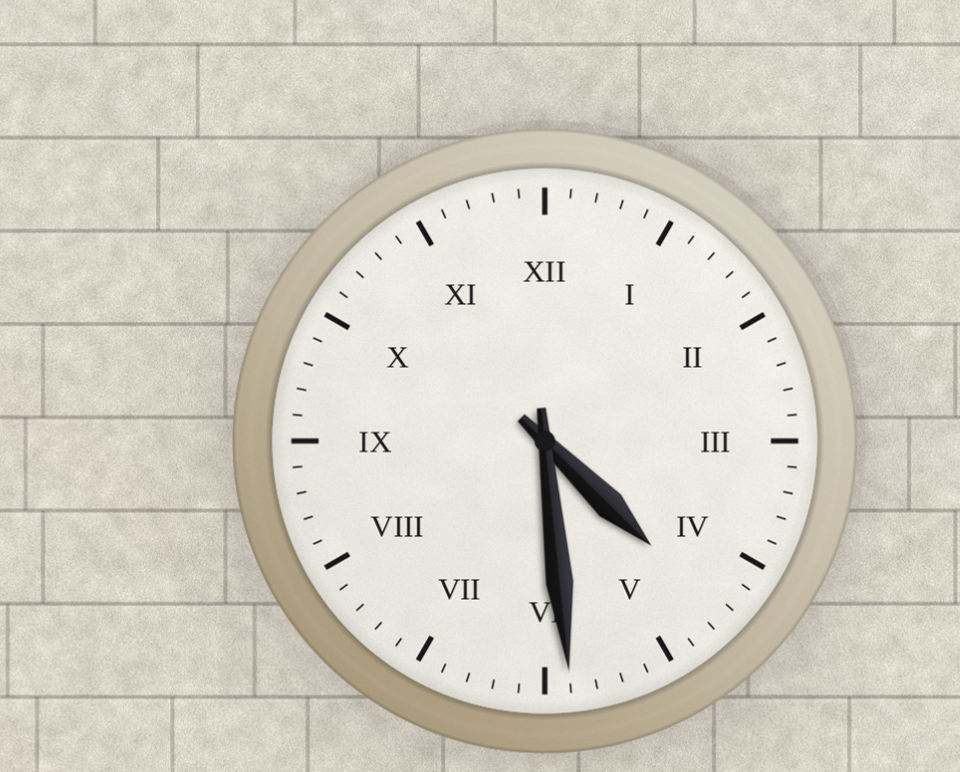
4:29
